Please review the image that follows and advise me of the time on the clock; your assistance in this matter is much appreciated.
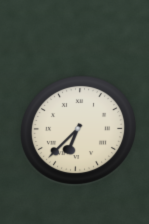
6:37
